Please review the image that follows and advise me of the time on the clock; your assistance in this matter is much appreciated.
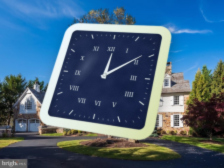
12:09
